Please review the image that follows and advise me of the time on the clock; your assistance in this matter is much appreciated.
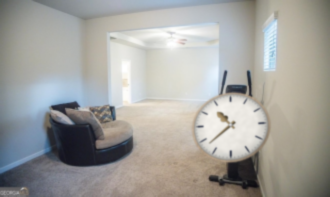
10:38
